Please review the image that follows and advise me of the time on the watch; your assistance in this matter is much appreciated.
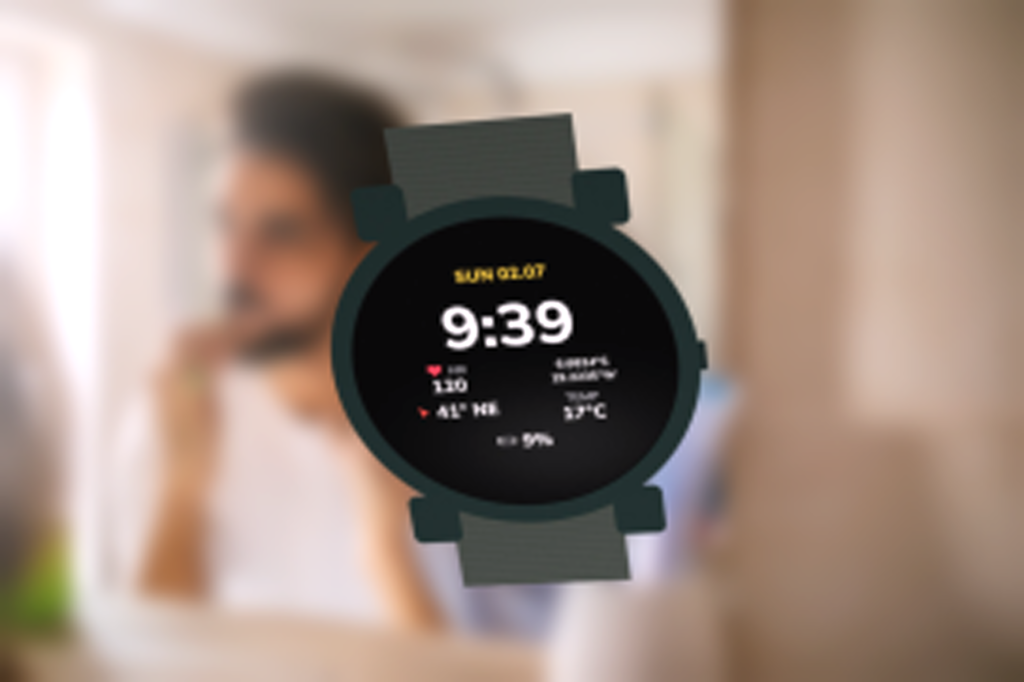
9:39
